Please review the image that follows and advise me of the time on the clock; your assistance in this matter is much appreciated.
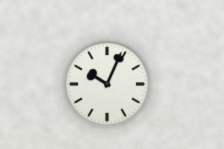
10:04
